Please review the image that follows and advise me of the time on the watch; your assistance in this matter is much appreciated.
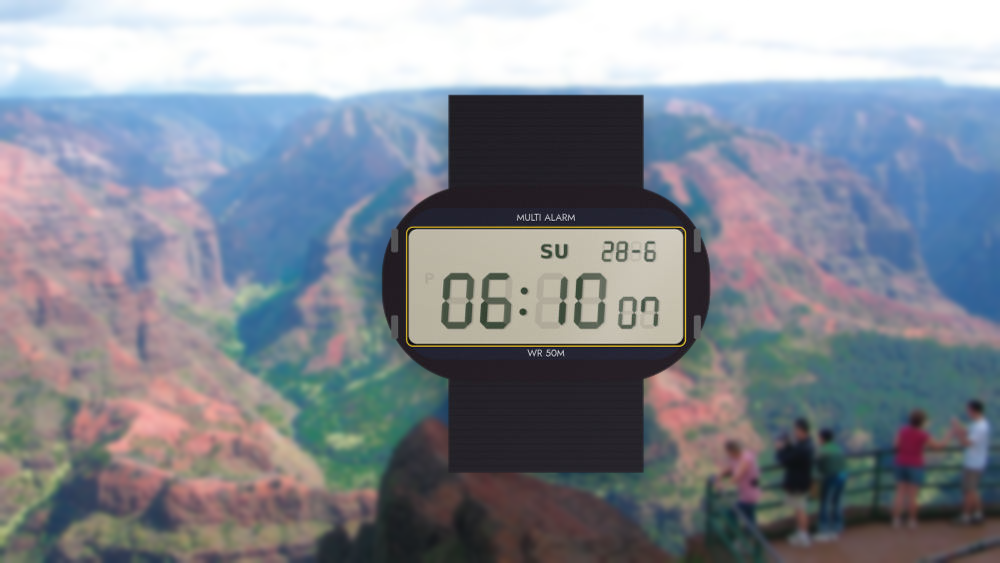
6:10:07
